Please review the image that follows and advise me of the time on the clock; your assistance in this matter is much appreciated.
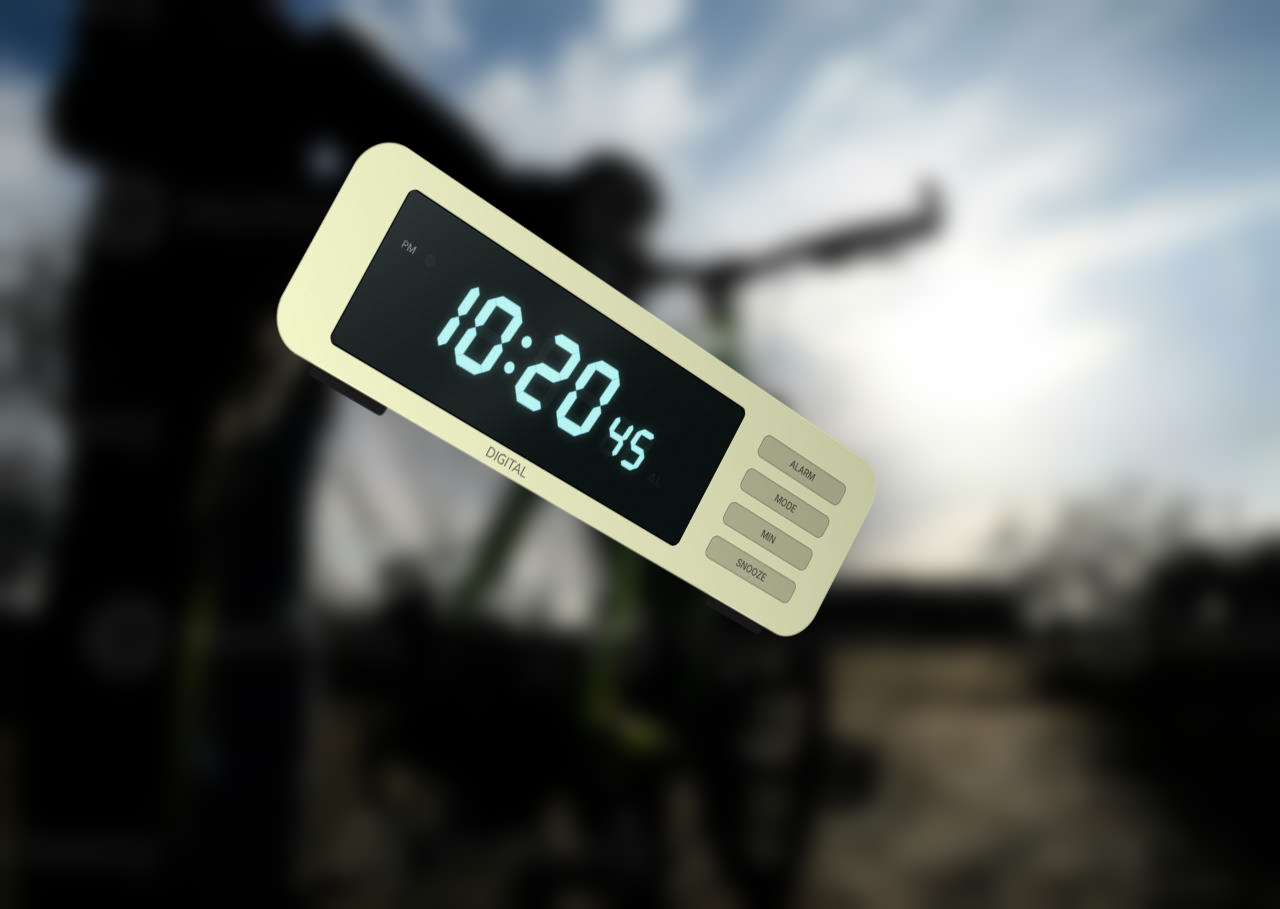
10:20:45
